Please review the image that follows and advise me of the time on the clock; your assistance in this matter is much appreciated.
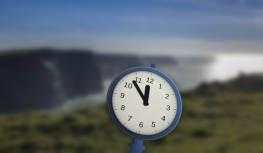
11:53
